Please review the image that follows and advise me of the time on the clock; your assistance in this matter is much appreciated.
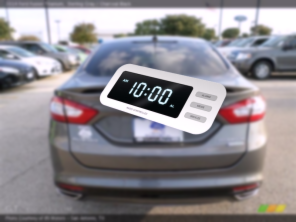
10:00
